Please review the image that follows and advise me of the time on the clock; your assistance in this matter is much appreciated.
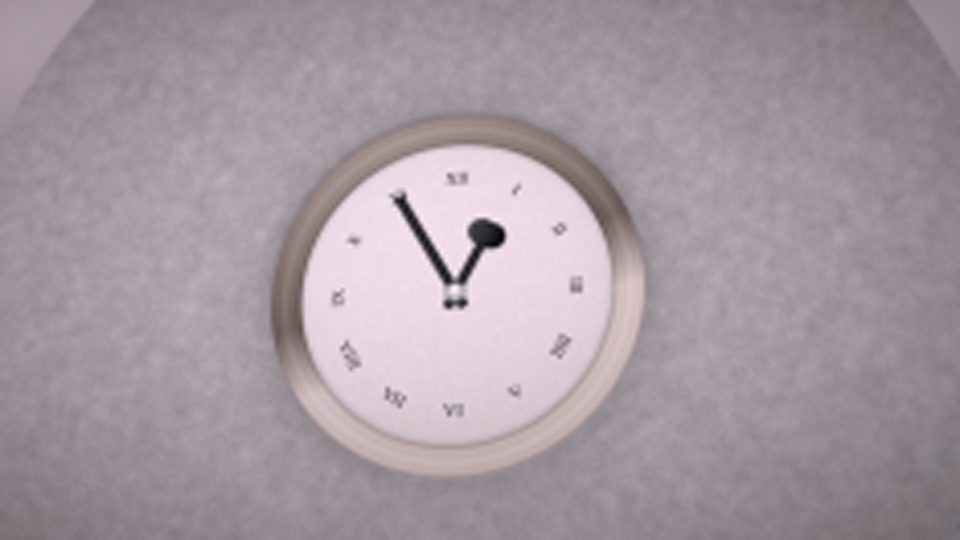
12:55
